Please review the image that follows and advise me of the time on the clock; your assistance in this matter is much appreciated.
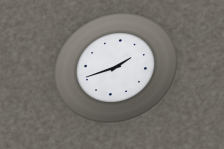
1:41
